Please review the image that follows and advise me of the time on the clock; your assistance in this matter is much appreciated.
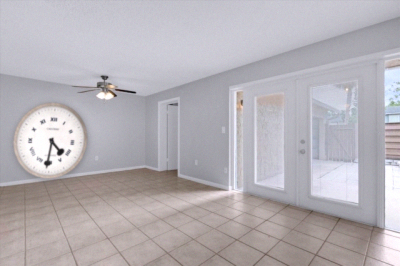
4:31
